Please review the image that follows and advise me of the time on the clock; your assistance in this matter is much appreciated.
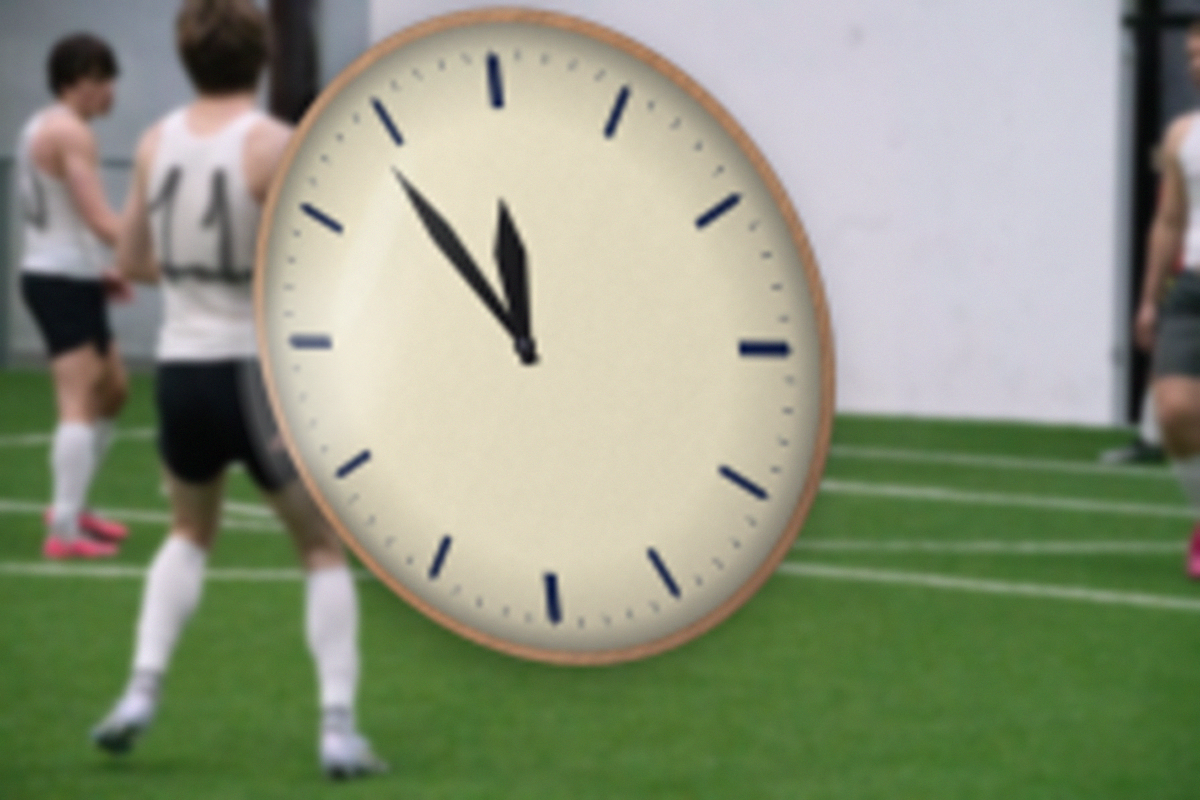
11:54
